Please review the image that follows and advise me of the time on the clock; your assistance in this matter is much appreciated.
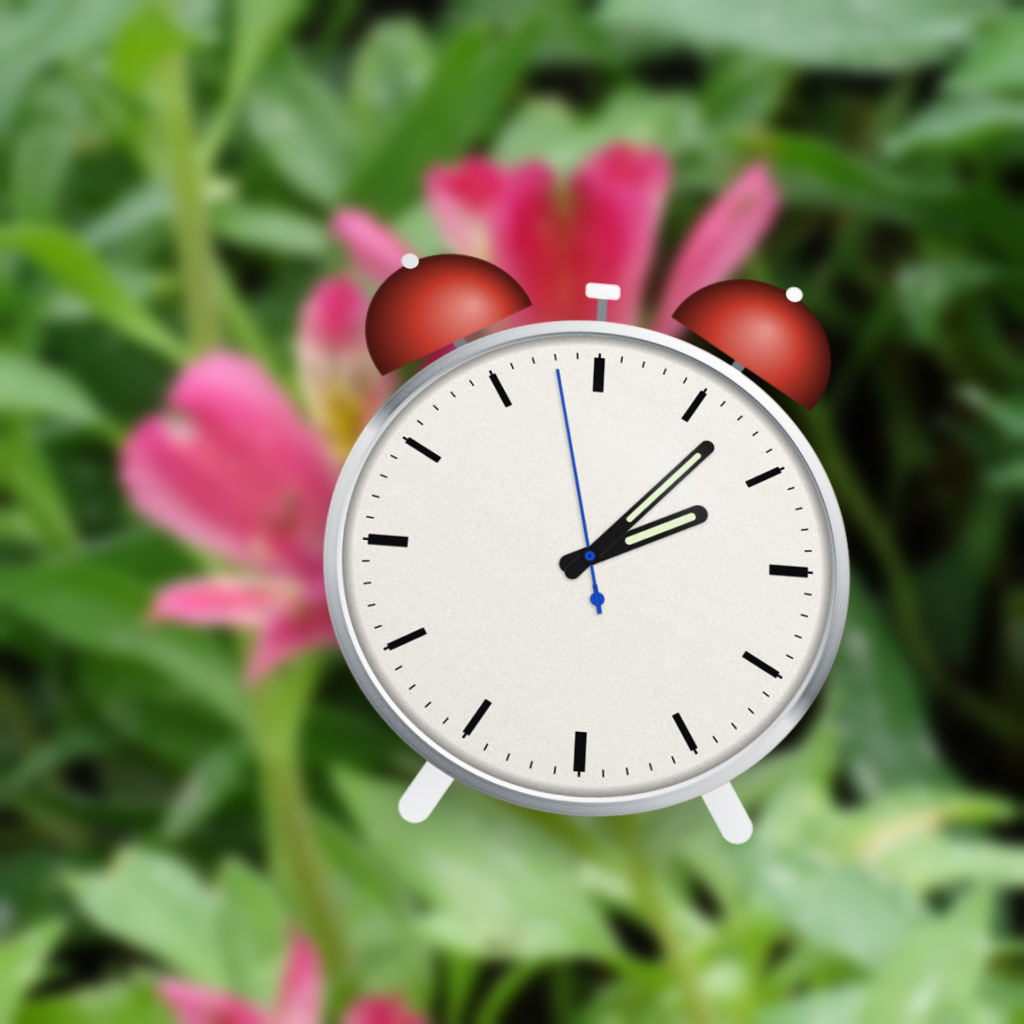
2:06:58
